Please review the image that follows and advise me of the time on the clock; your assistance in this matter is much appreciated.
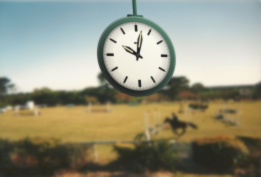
10:02
